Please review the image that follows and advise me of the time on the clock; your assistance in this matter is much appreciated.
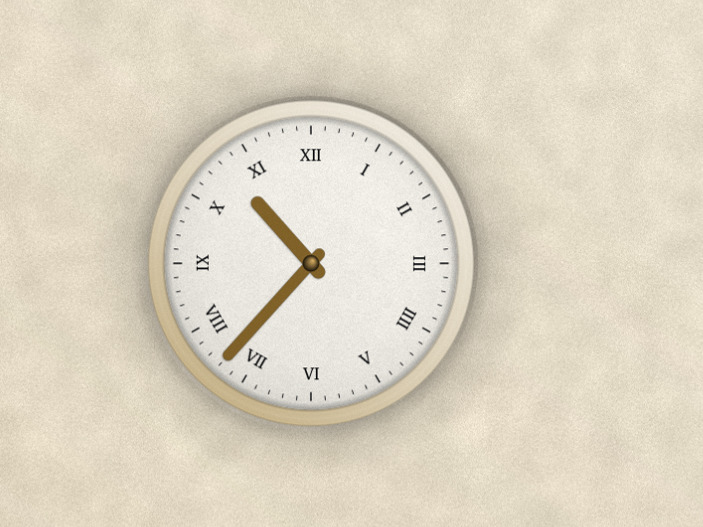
10:37
